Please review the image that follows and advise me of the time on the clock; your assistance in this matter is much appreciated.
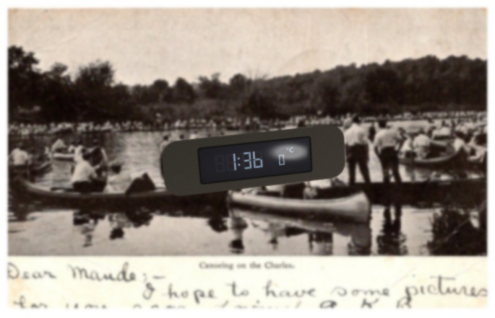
1:36
